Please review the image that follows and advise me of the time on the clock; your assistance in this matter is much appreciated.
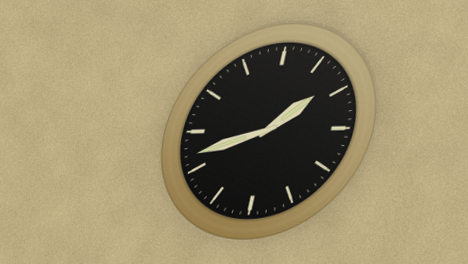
1:42
